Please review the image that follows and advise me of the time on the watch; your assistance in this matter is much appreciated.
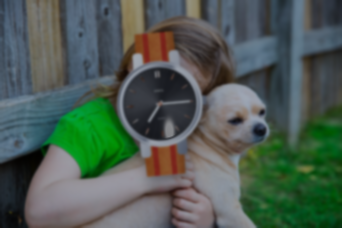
7:15
